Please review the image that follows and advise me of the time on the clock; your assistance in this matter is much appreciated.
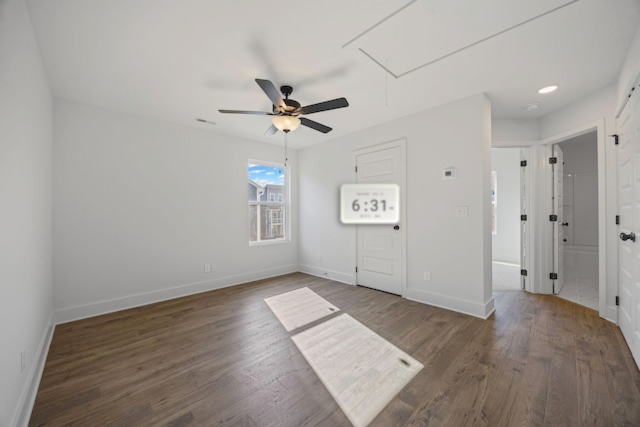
6:31
